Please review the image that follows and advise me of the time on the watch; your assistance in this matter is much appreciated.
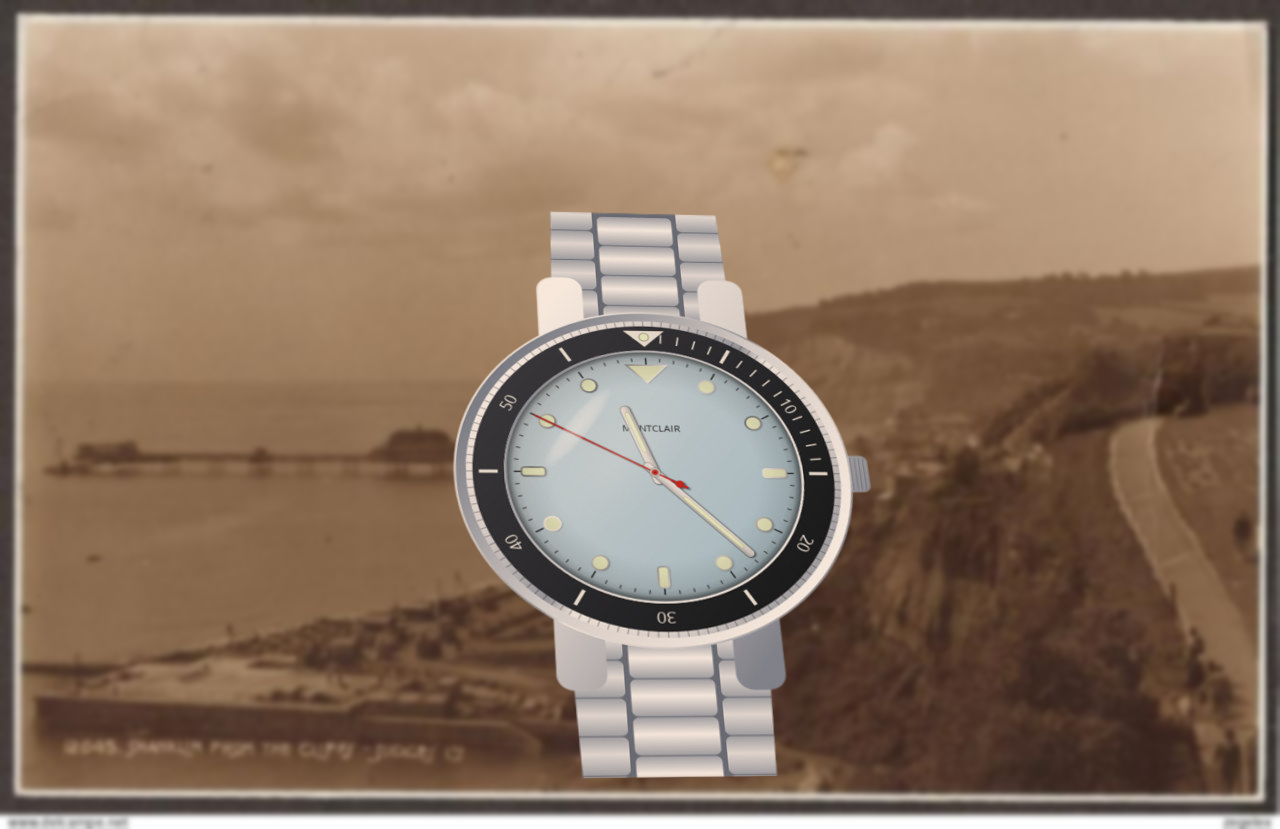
11:22:50
